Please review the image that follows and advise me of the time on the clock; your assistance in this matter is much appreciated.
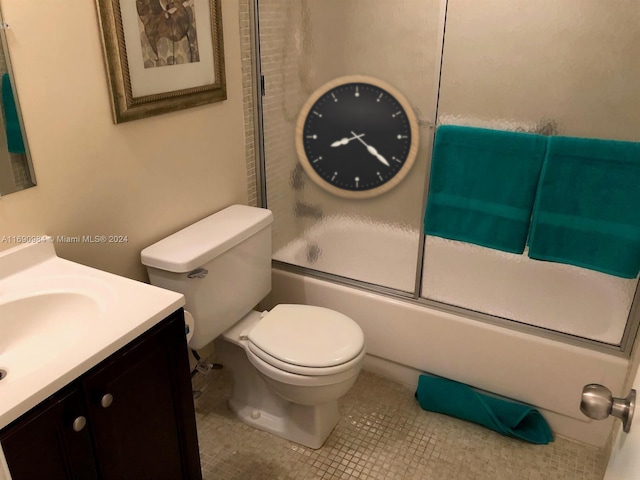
8:22
